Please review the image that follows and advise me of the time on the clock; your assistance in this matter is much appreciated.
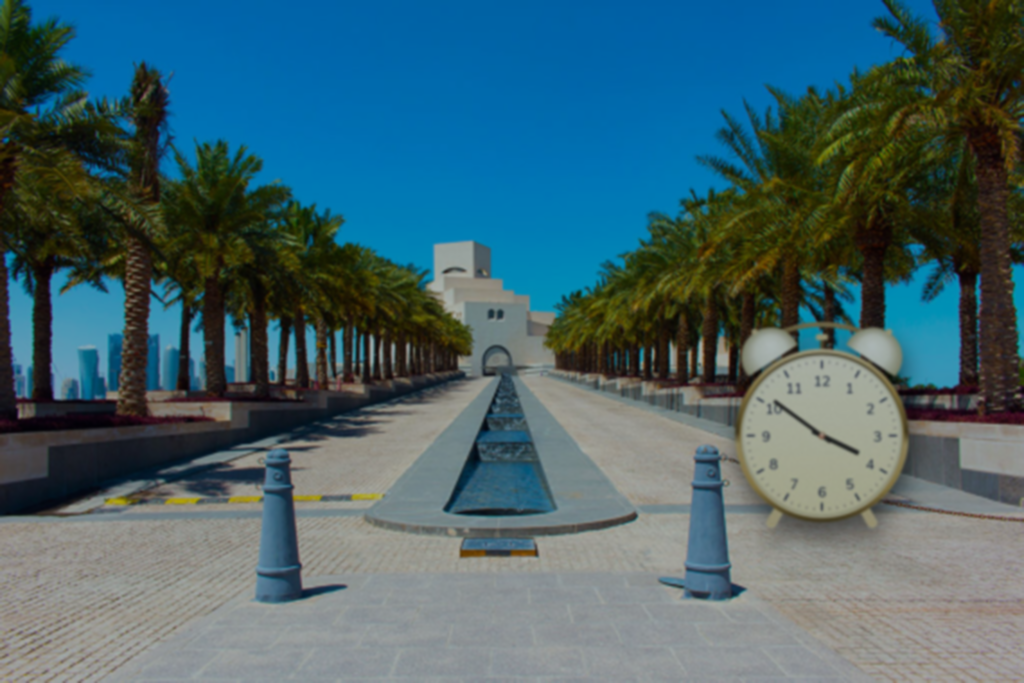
3:51
